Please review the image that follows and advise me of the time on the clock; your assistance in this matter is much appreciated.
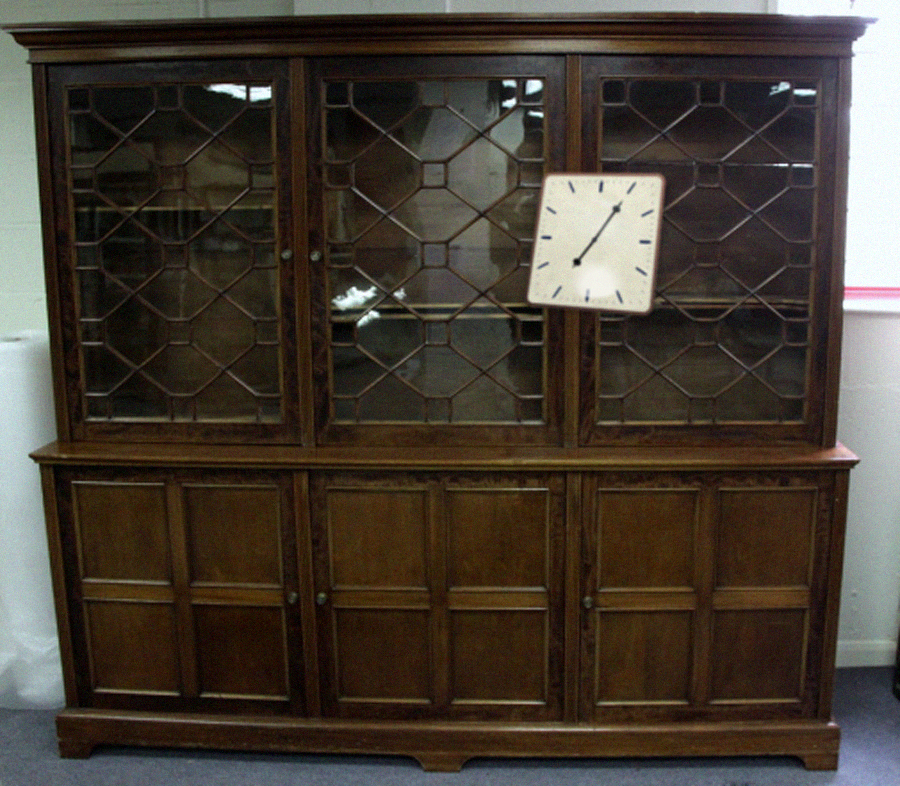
7:05
